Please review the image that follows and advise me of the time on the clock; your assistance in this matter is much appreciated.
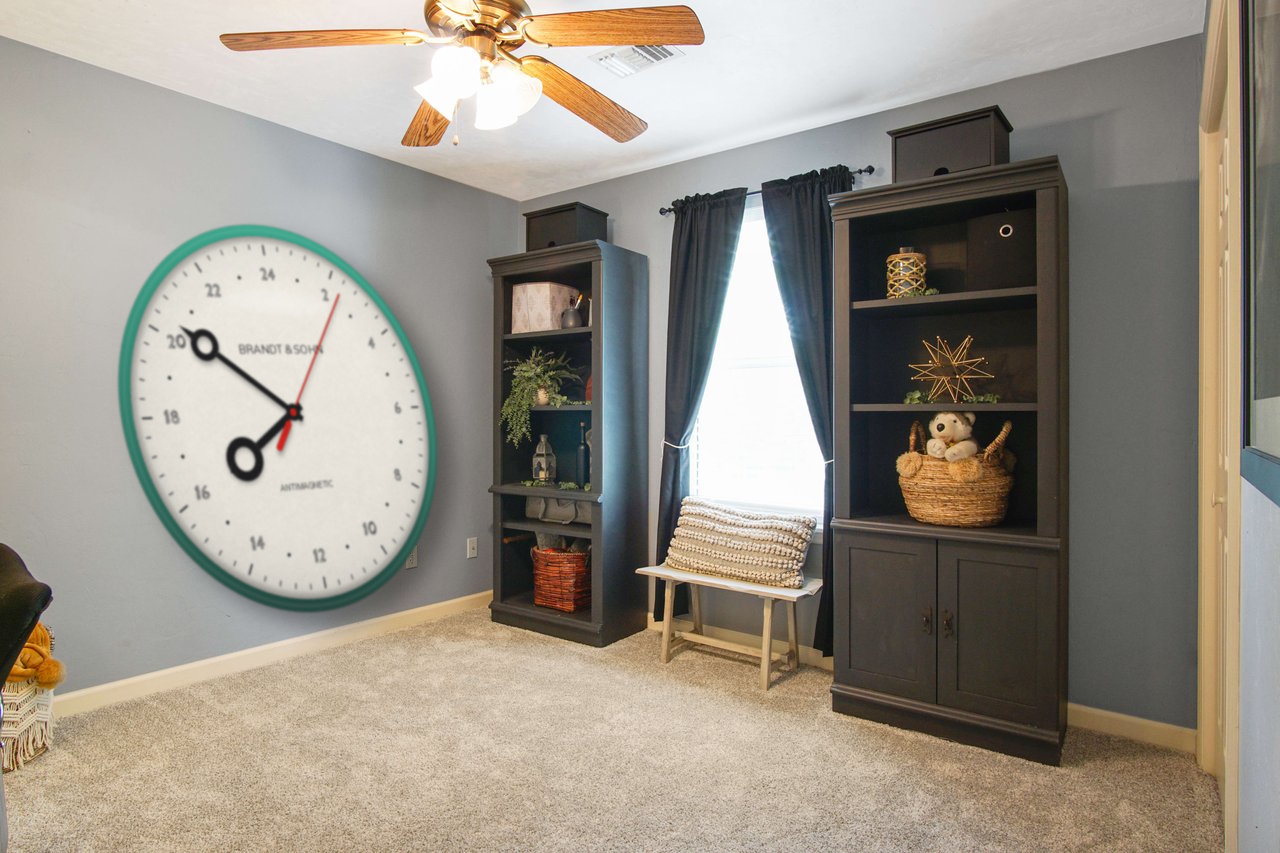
15:51:06
